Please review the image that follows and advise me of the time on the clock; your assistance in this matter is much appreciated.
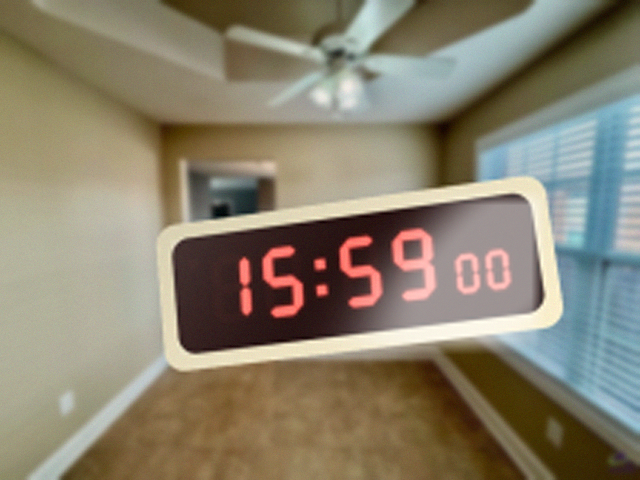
15:59:00
